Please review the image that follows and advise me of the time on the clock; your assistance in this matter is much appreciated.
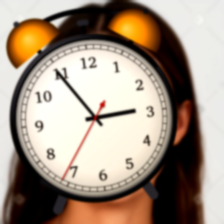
2:54:36
